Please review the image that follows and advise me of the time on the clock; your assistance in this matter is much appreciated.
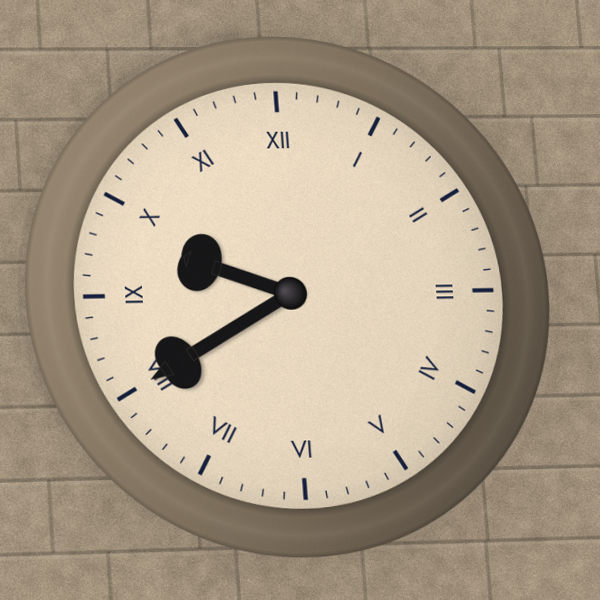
9:40
